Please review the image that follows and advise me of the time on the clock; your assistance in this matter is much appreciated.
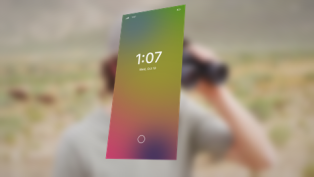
1:07
